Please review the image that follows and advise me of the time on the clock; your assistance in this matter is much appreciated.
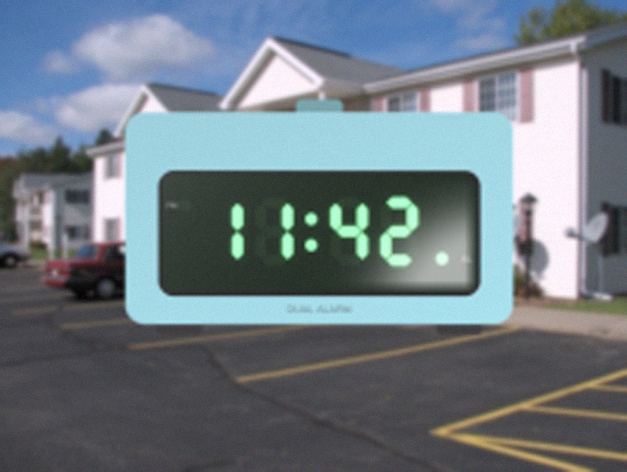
11:42
